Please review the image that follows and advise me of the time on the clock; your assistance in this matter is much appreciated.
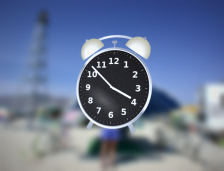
3:52
